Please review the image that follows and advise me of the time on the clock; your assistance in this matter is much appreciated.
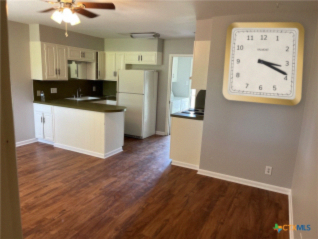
3:19
